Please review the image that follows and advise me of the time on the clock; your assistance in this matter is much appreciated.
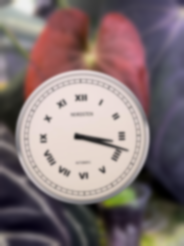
3:18
